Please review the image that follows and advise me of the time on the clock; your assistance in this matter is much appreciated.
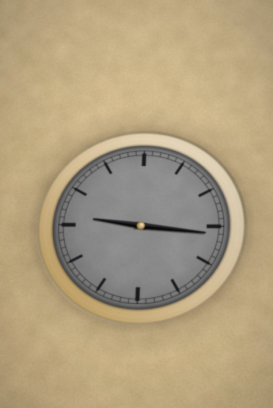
9:16
